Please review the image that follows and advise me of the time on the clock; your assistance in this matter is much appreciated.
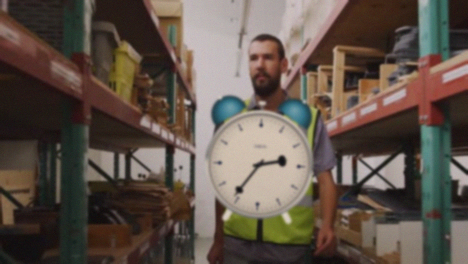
2:36
